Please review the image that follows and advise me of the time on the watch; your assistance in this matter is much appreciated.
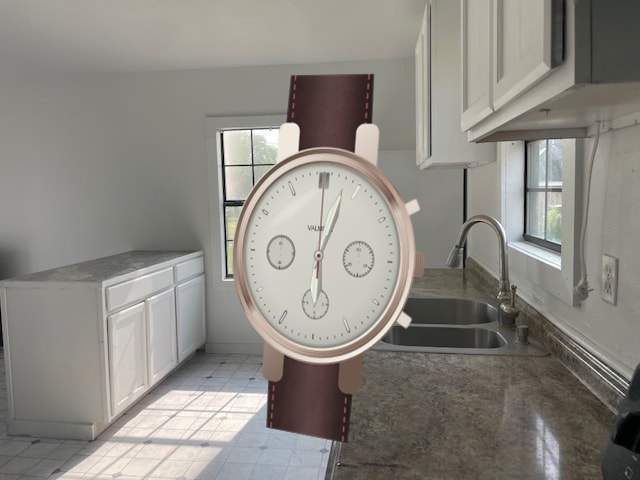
6:03
